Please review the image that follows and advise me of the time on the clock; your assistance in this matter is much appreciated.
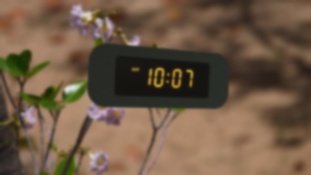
10:07
